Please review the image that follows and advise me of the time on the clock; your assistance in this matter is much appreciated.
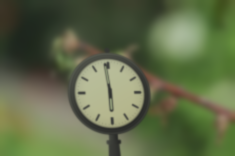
5:59
